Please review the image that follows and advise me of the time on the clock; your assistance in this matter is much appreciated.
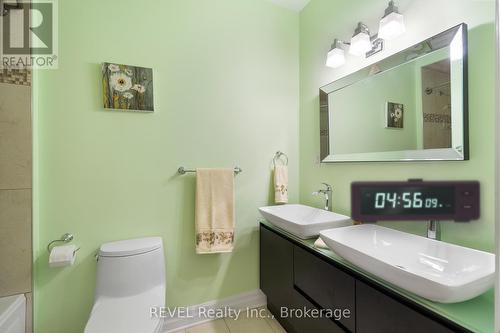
4:56
